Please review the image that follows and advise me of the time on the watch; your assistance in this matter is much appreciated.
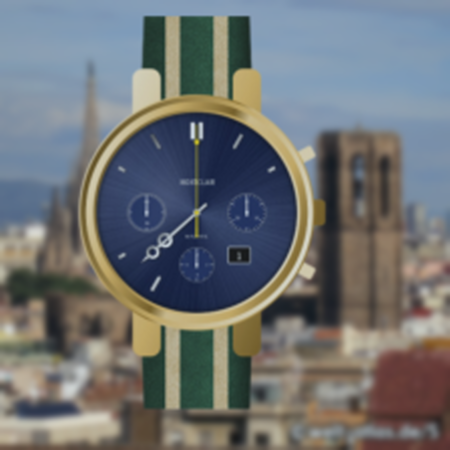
7:38
